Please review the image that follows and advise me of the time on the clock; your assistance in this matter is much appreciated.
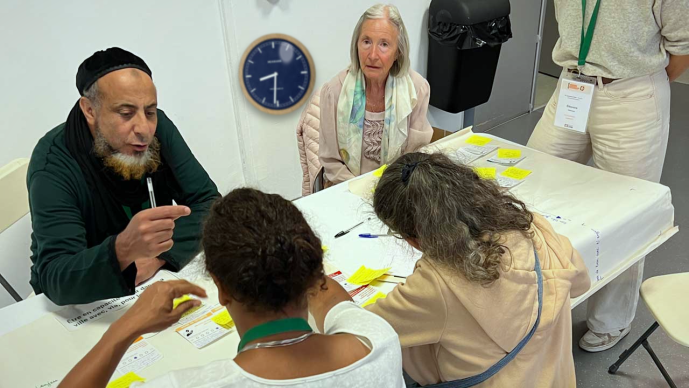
8:31
